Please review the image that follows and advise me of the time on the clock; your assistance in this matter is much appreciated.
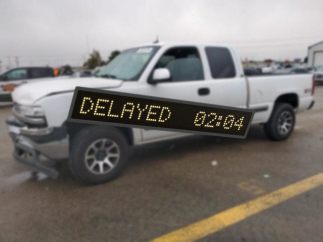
2:04
